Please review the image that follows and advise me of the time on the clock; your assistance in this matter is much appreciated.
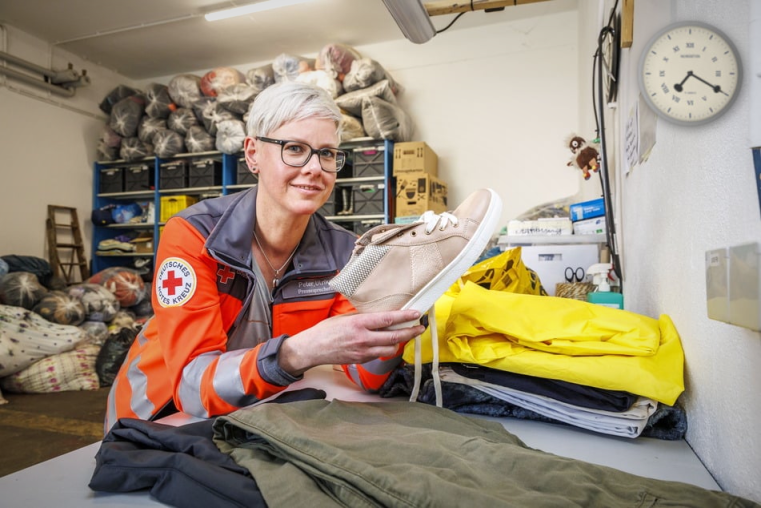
7:20
